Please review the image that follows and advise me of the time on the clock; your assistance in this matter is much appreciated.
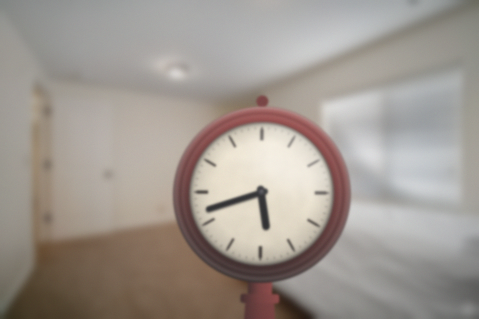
5:42
